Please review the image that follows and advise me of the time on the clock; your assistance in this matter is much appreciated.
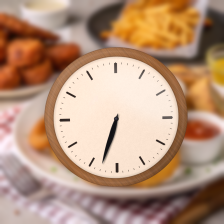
6:33
